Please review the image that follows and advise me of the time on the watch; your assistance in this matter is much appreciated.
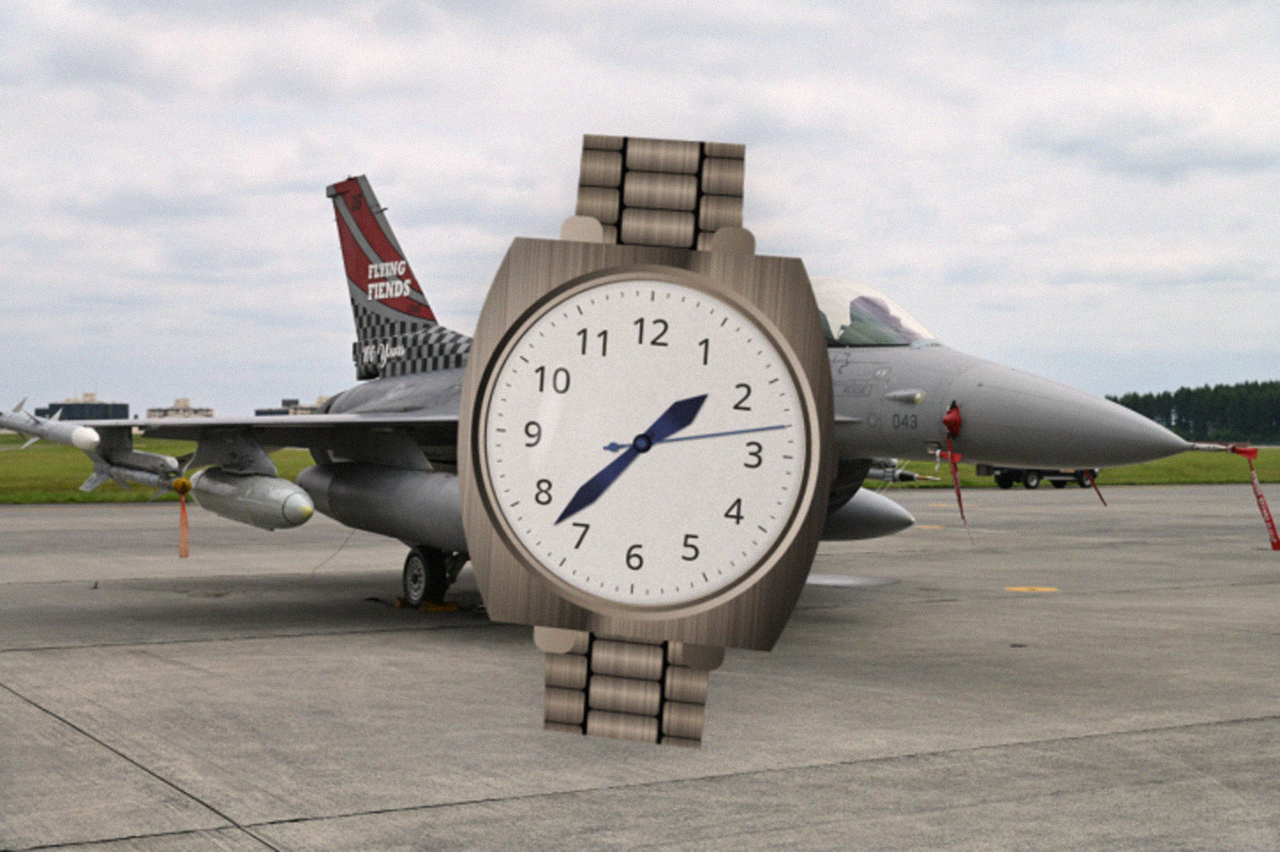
1:37:13
